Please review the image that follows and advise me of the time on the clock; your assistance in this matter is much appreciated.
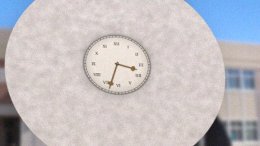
3:33
